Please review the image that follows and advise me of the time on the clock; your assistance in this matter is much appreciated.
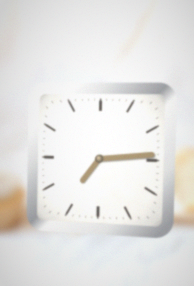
7:14
